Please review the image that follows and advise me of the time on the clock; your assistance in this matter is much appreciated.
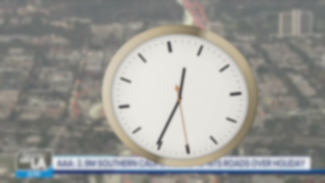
12:35:30
